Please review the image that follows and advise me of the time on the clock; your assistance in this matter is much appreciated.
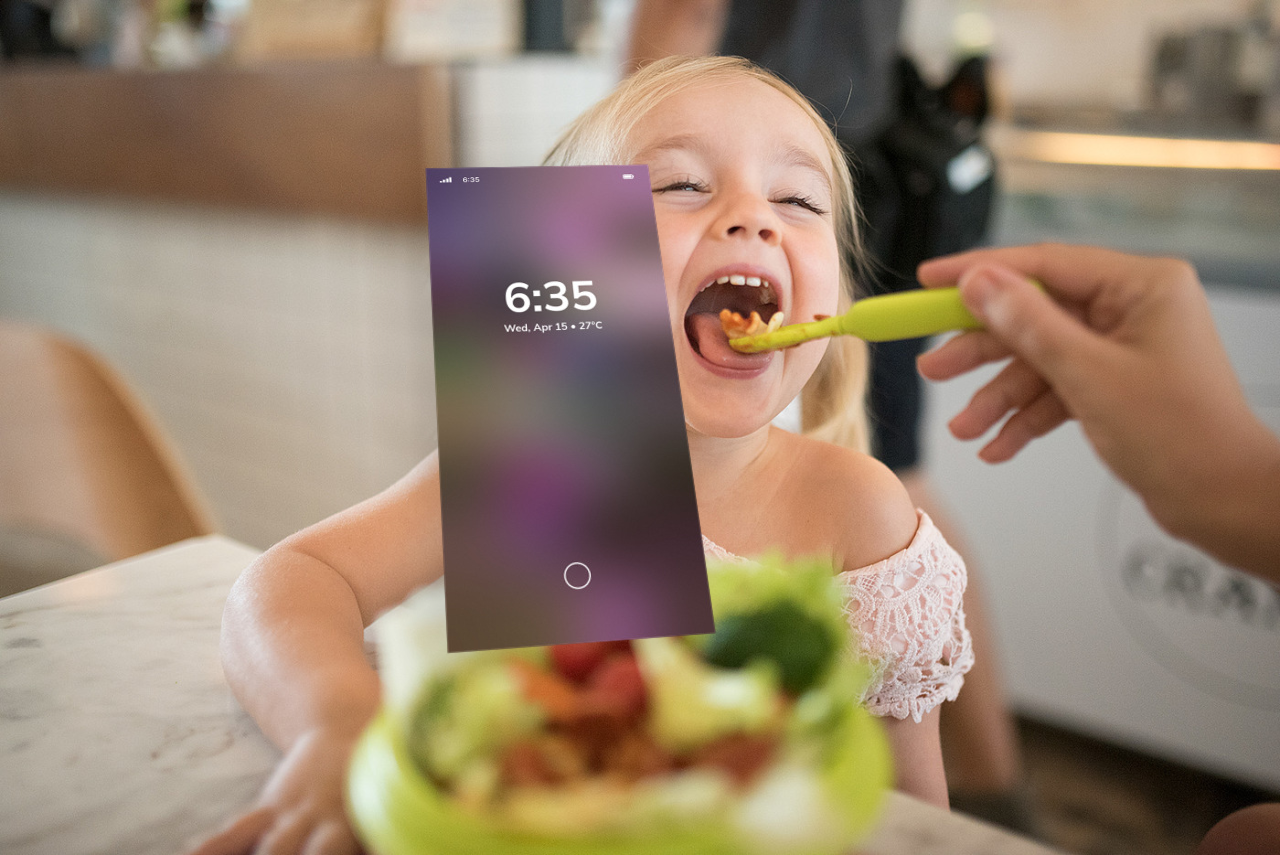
6:35
